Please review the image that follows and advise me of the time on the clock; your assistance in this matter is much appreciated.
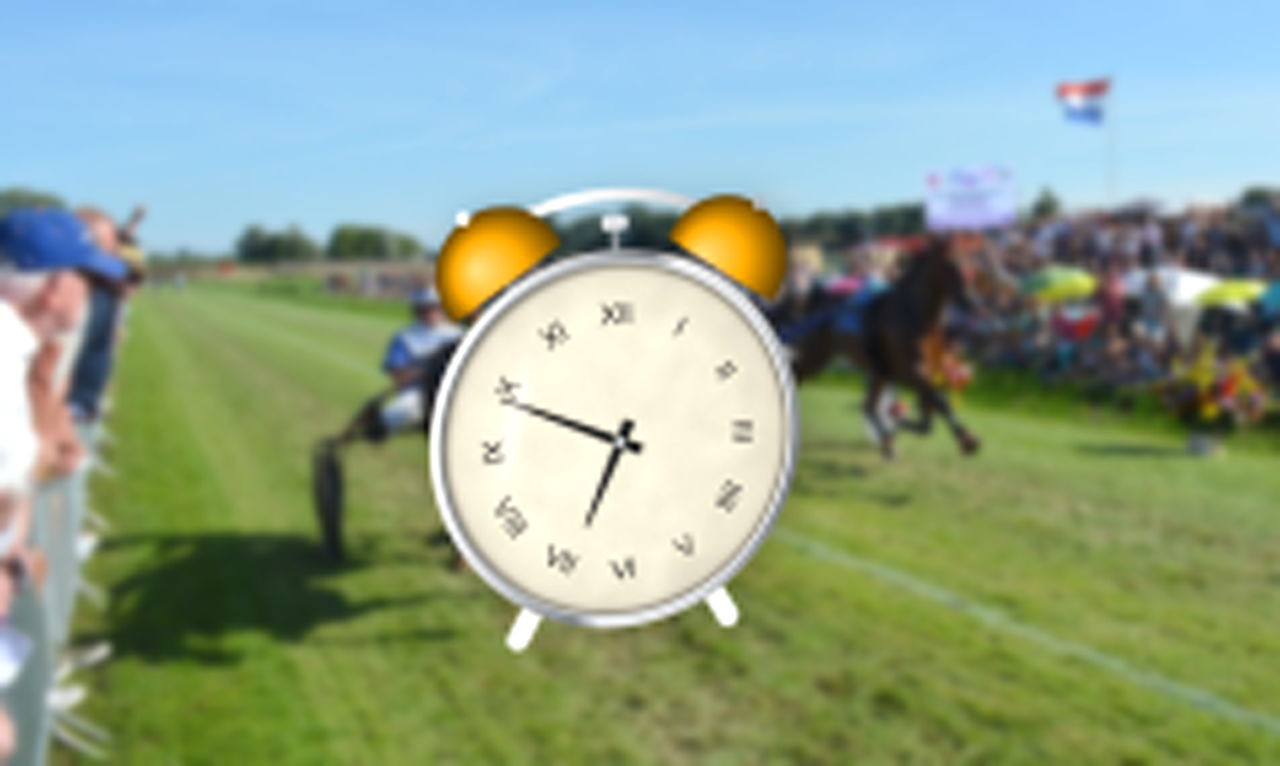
6:49
